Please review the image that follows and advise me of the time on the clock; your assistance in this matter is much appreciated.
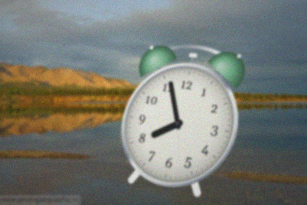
7:56
